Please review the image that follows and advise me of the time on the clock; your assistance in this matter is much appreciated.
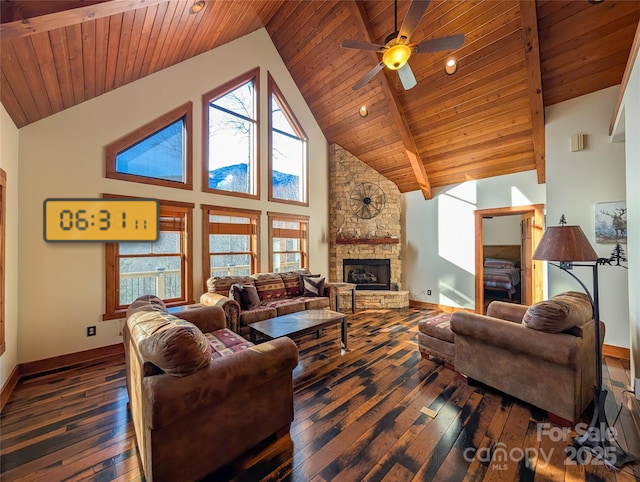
6:31:11
